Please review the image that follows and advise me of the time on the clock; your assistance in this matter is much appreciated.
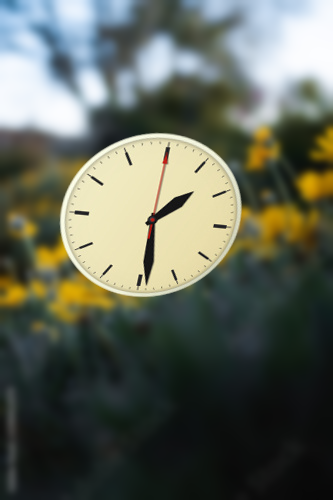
1:29:00
